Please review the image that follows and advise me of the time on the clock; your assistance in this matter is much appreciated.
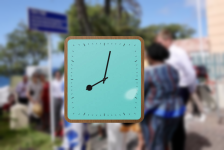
8:02
